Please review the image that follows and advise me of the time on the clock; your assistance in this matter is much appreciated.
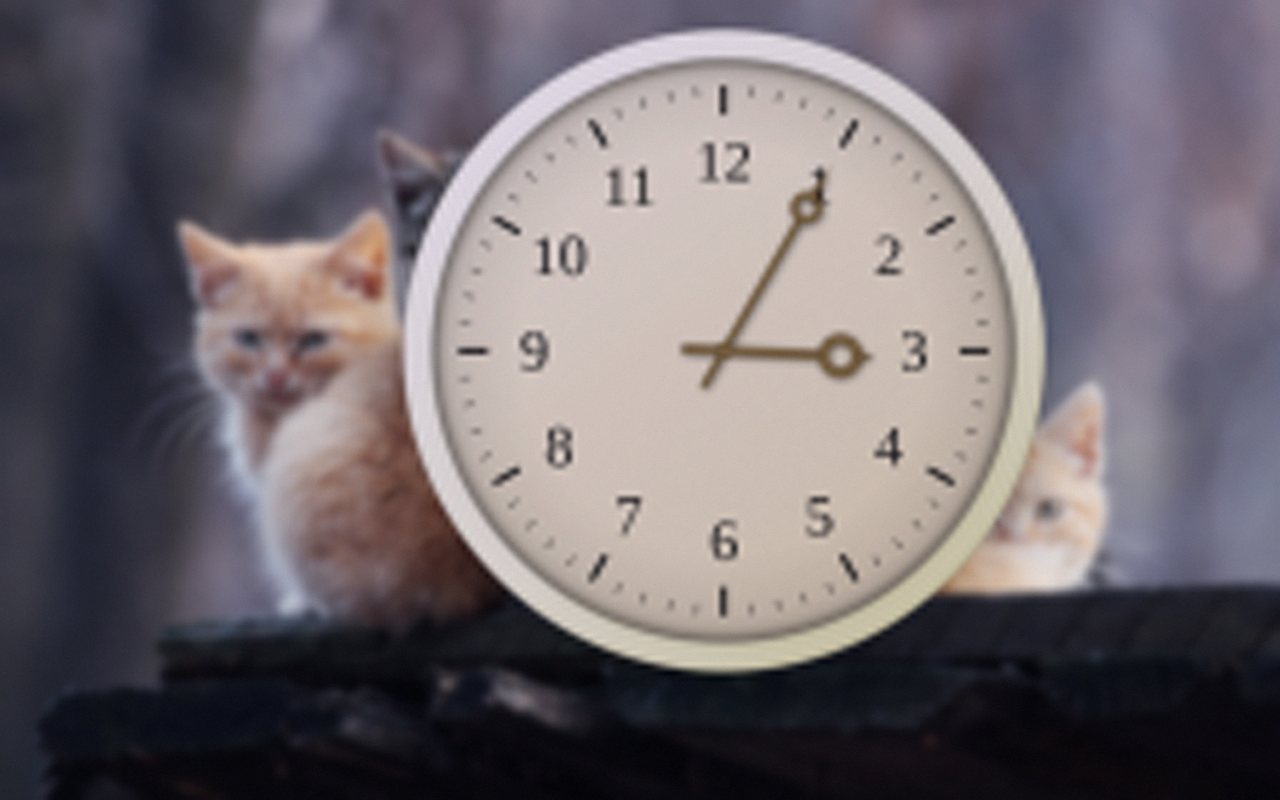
3:05
